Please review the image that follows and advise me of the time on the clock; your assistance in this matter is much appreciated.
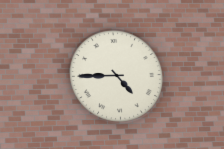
4:45
